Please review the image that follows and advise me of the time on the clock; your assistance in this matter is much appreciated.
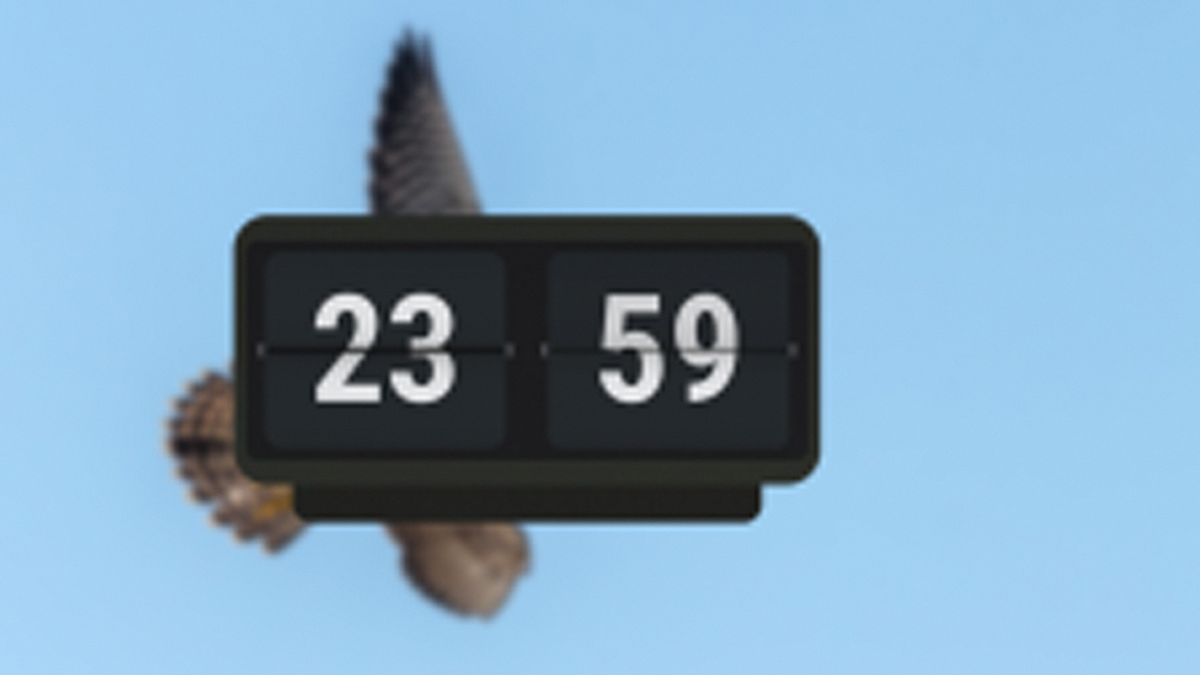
23:59
